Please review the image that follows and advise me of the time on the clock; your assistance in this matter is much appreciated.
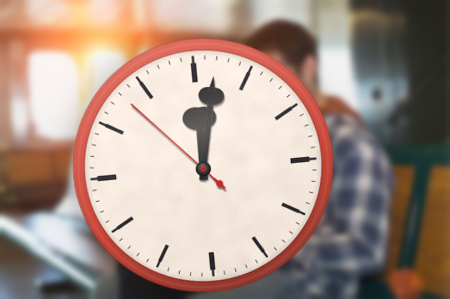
12:01:53
